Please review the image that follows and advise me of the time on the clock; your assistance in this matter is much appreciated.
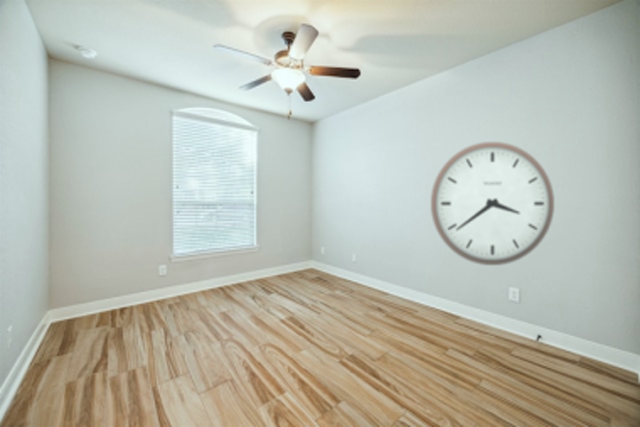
3:39
